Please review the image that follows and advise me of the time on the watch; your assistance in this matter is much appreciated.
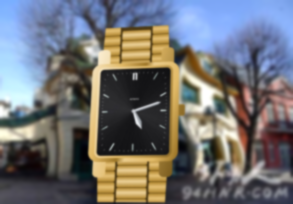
5:12
